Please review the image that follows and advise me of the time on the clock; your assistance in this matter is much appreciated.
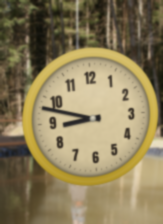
8:48
